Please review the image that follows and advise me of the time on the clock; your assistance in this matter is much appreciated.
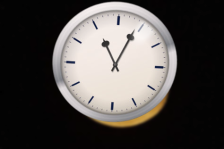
11:04
